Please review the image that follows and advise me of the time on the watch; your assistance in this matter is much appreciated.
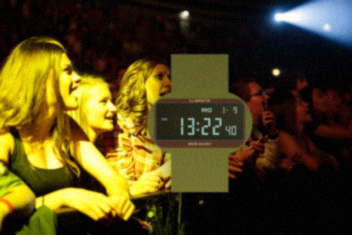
13:22
